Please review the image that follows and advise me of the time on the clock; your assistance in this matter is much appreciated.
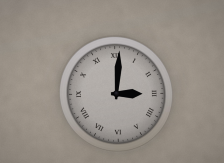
3:01
